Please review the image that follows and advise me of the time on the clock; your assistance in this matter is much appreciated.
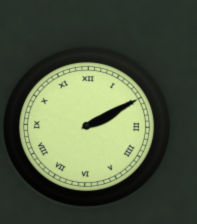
2:10
